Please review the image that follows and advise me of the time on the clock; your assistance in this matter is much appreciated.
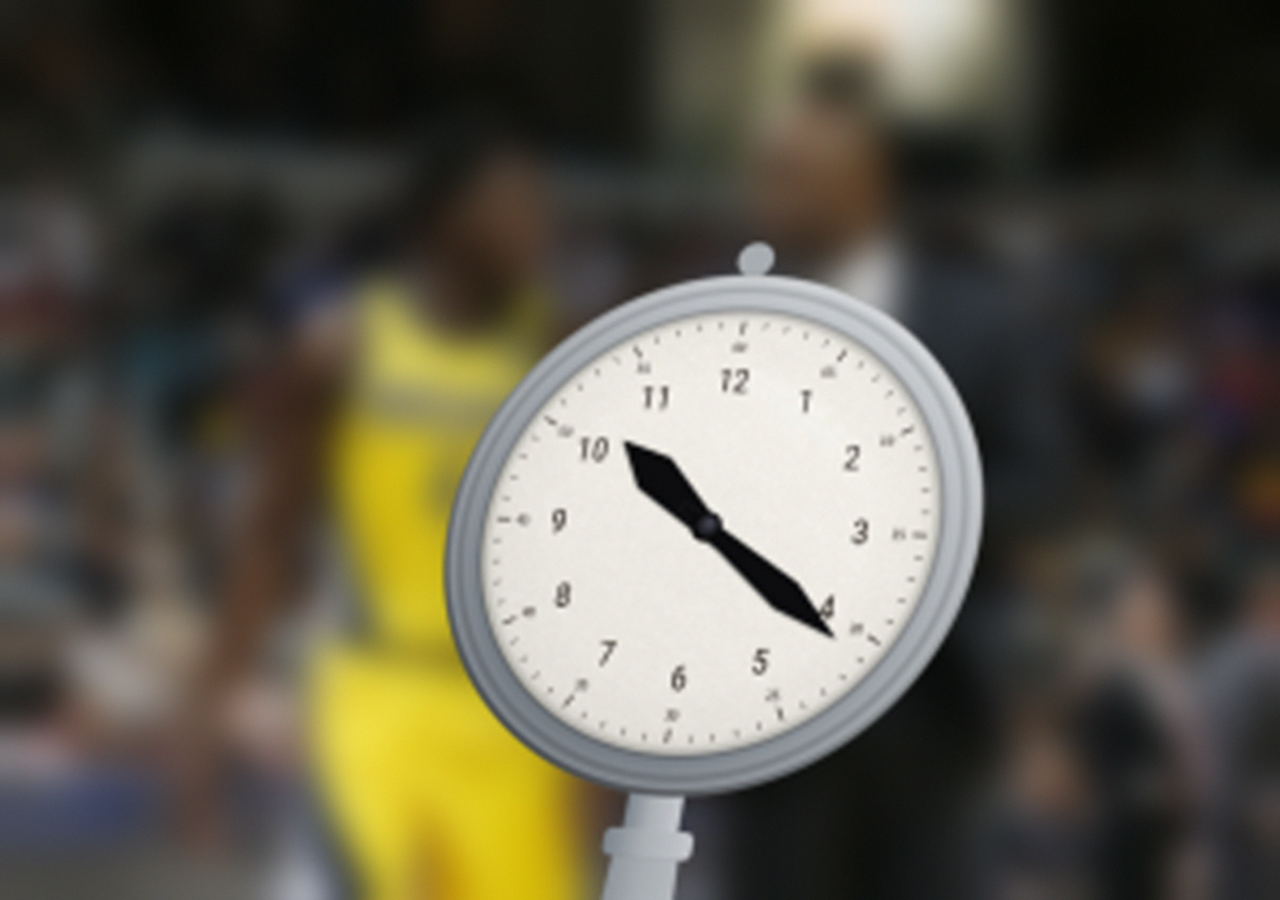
10:21
